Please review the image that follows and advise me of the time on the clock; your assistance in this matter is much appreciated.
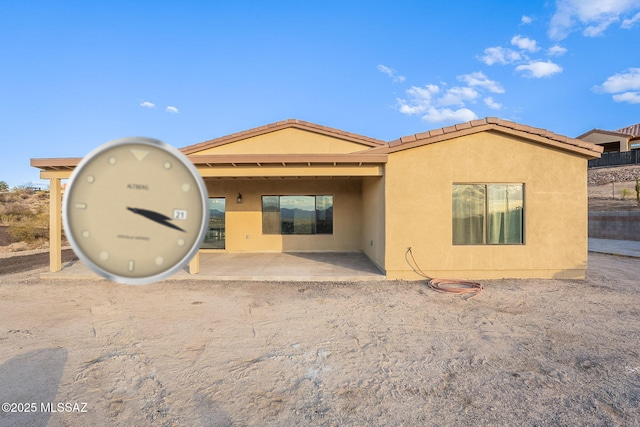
3:18
